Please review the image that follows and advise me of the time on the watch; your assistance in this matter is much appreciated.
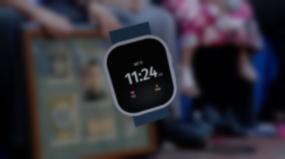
11:24
